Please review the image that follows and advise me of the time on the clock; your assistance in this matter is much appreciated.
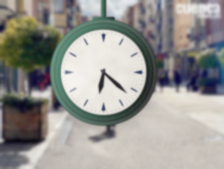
6:22
